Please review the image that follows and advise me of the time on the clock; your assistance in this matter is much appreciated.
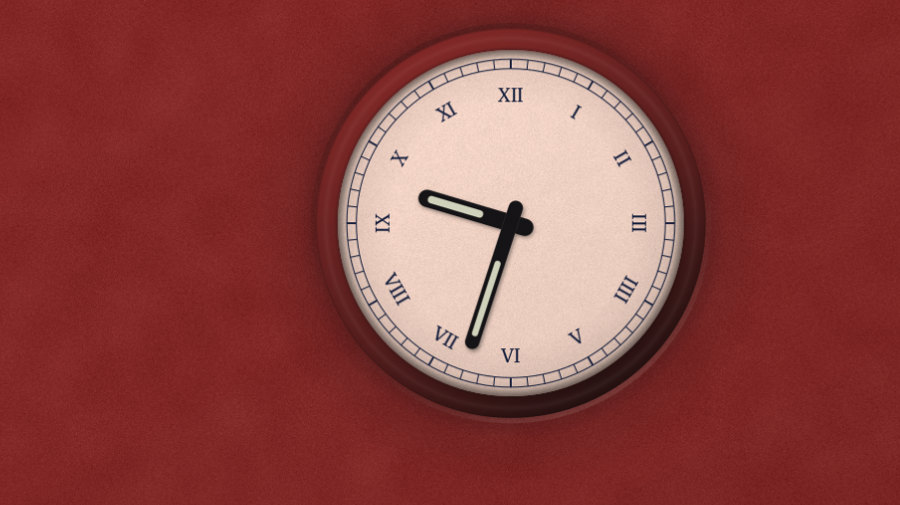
9:33
